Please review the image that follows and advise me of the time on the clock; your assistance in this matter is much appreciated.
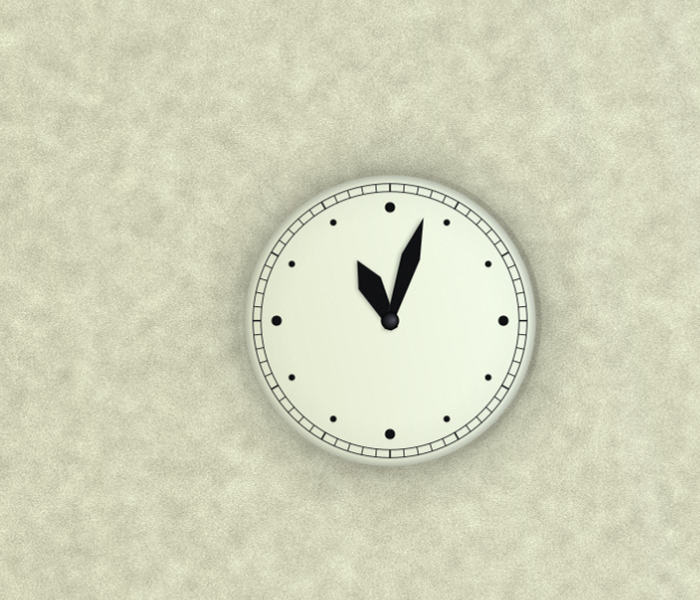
11:03
